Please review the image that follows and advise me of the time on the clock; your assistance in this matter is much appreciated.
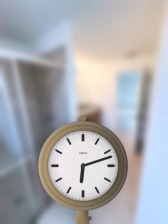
6:12
